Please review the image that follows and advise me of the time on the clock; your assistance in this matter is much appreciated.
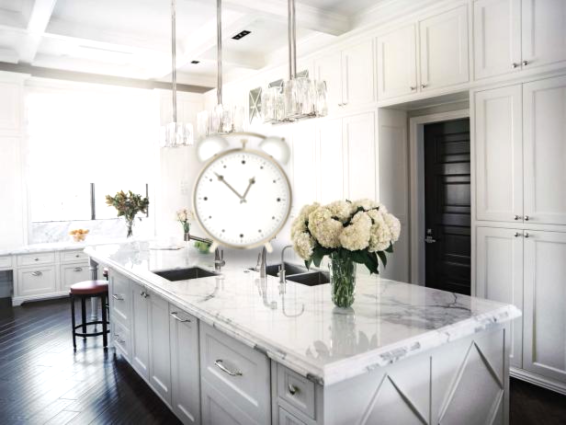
12:52
